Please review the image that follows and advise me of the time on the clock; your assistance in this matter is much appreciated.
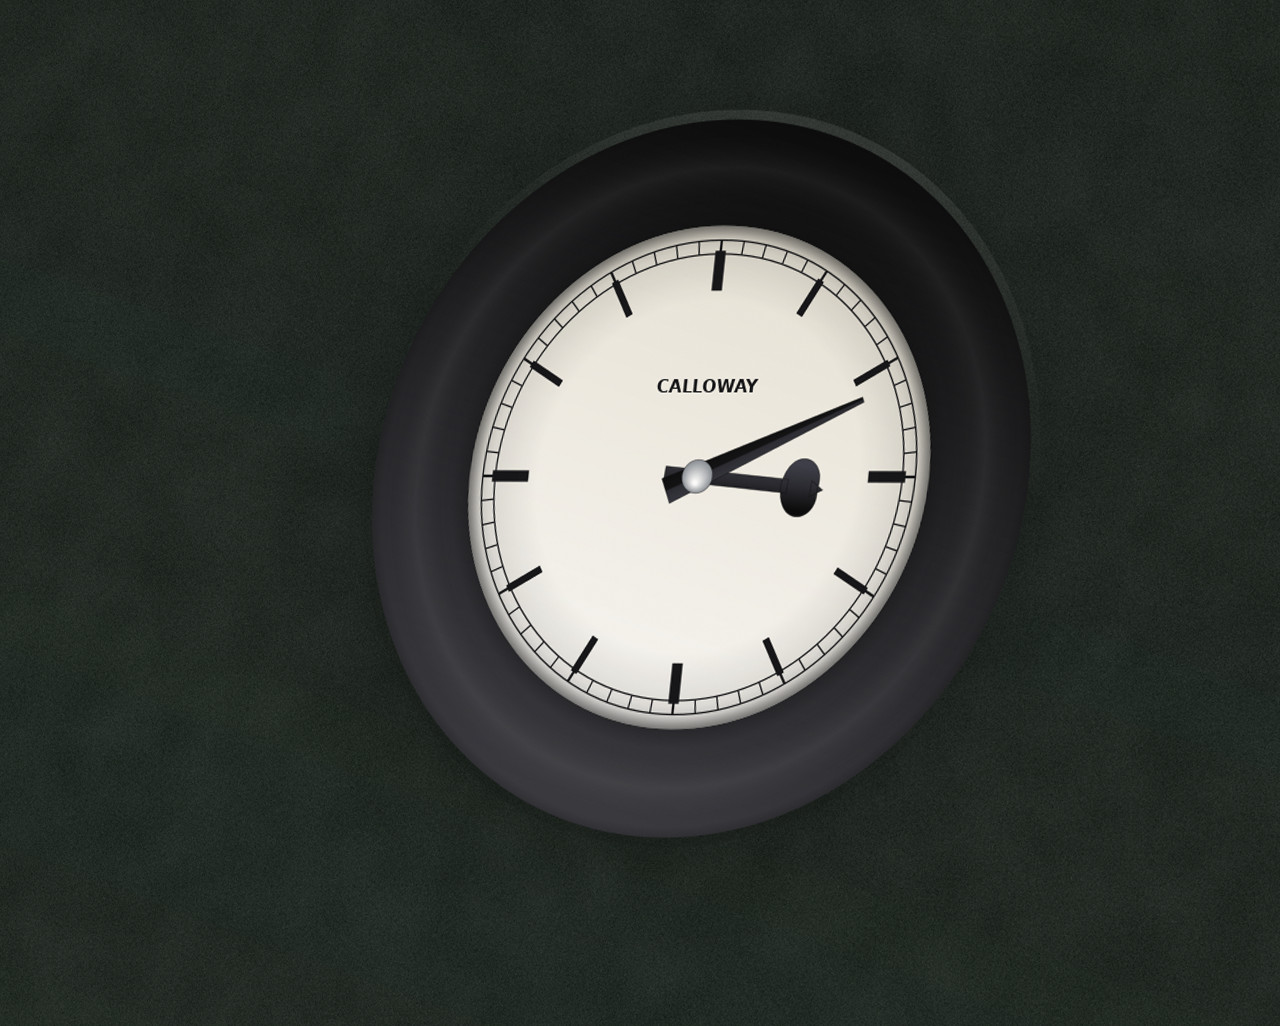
3:11
